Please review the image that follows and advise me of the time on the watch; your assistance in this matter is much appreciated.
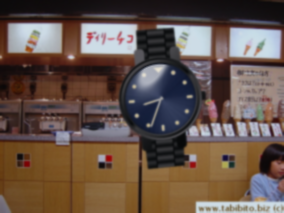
8:34
